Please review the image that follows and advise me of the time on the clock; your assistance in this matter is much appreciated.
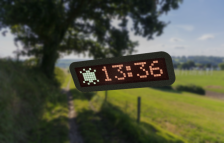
13:36
